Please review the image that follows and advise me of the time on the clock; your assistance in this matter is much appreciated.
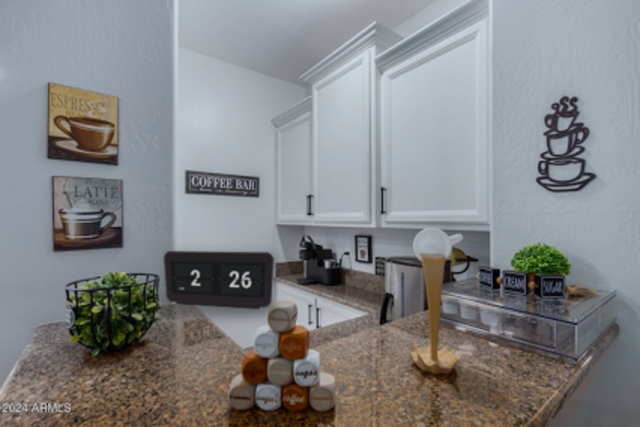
2:26
